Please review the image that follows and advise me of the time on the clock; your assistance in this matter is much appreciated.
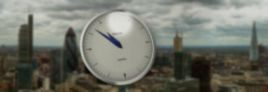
10:52
